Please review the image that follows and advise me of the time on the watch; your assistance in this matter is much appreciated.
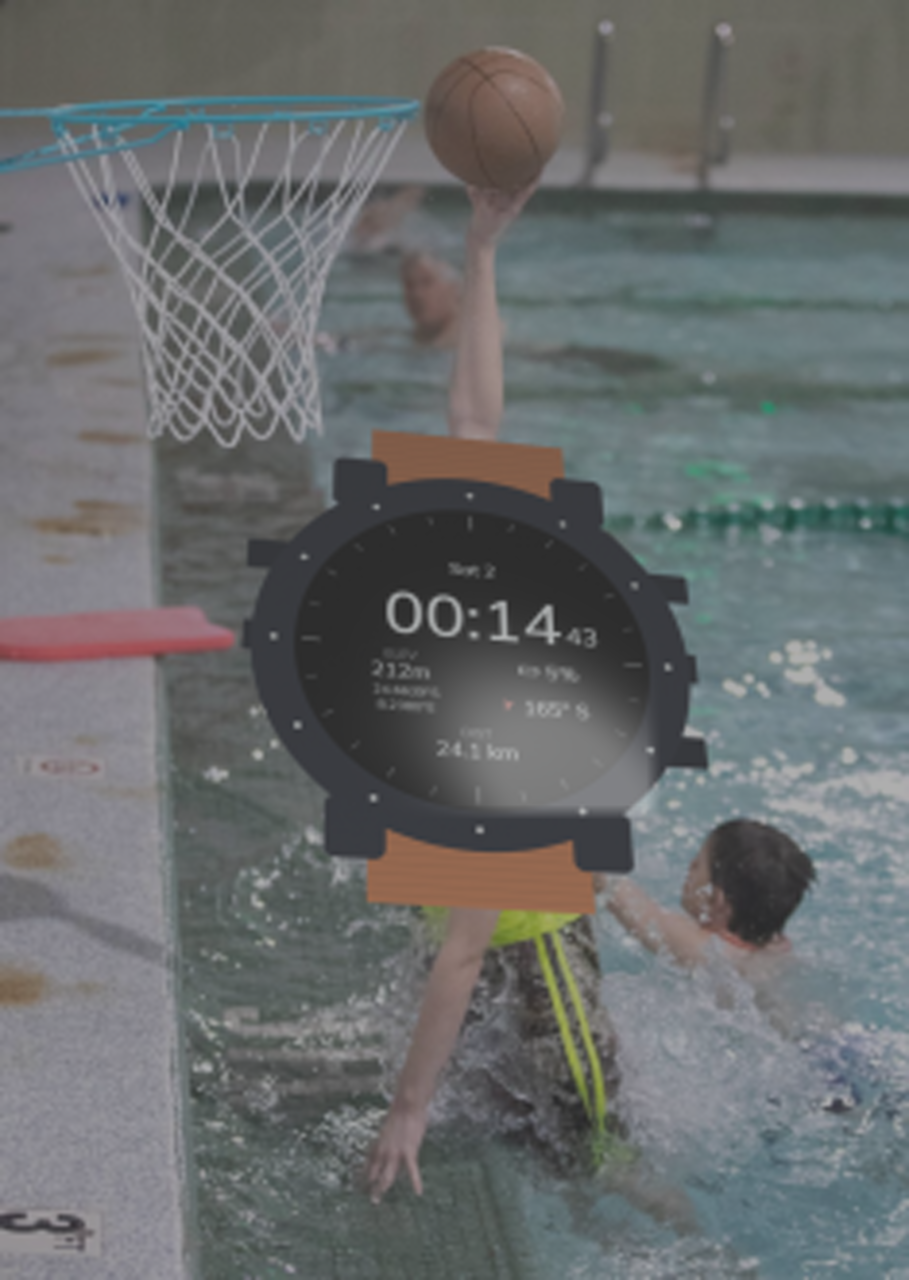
0:14
